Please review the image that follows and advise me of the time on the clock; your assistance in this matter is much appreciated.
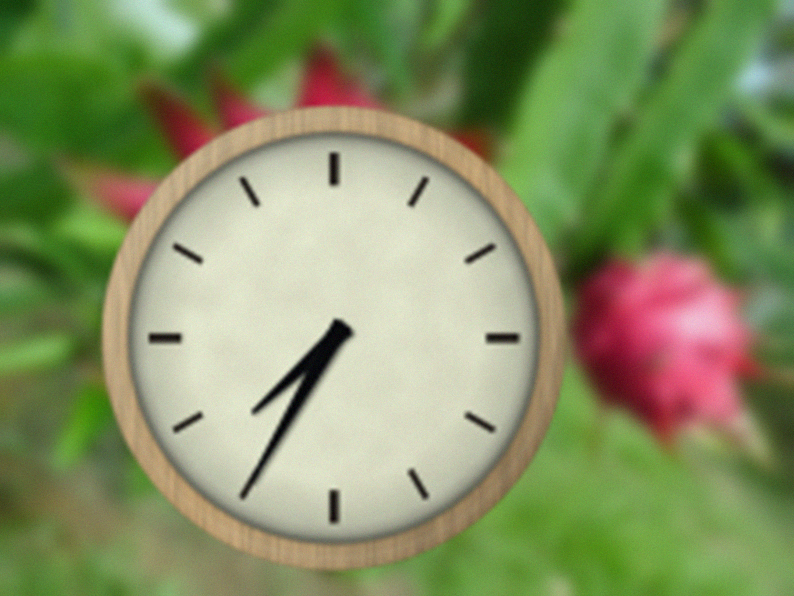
7:35
